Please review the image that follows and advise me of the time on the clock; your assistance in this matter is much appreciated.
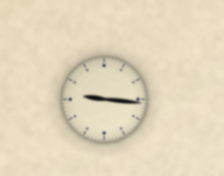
9:16
